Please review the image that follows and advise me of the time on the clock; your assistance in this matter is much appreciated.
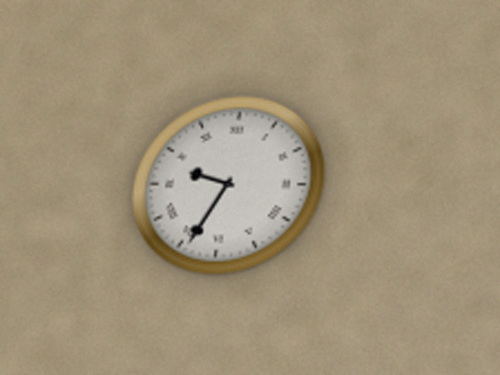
9:34
